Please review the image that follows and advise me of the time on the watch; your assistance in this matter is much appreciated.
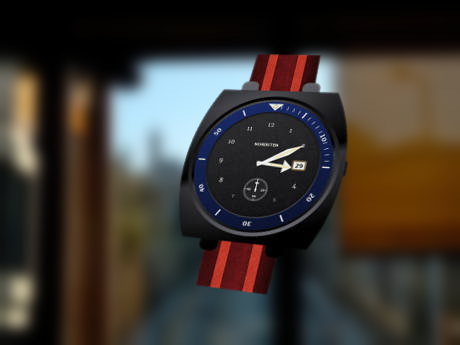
3:10
